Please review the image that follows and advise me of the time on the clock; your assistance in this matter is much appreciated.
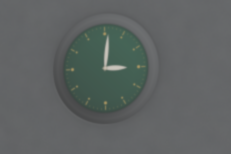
3:01
